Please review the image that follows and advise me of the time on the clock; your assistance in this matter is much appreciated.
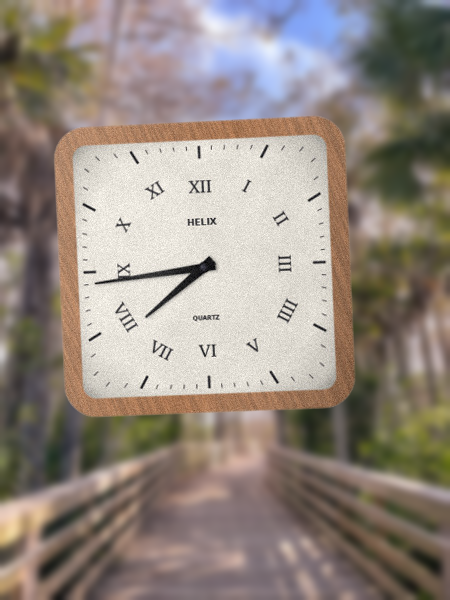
7:44
